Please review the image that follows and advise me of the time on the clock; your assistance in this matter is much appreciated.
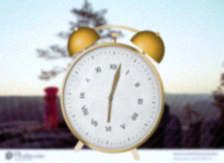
6:02
